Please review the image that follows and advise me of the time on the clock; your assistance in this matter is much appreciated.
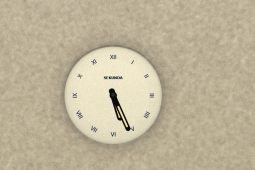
5:26
